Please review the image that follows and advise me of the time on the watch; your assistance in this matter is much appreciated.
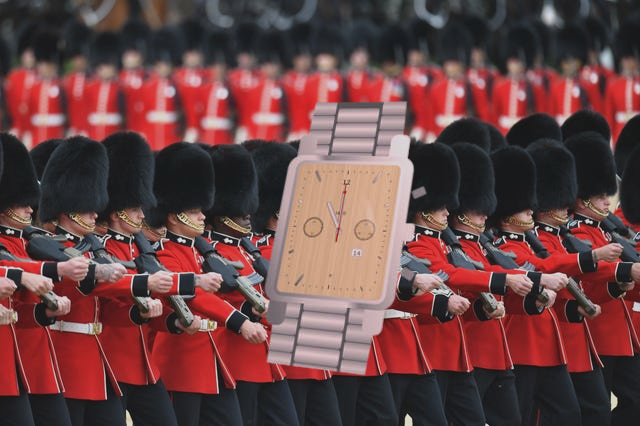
11:00
